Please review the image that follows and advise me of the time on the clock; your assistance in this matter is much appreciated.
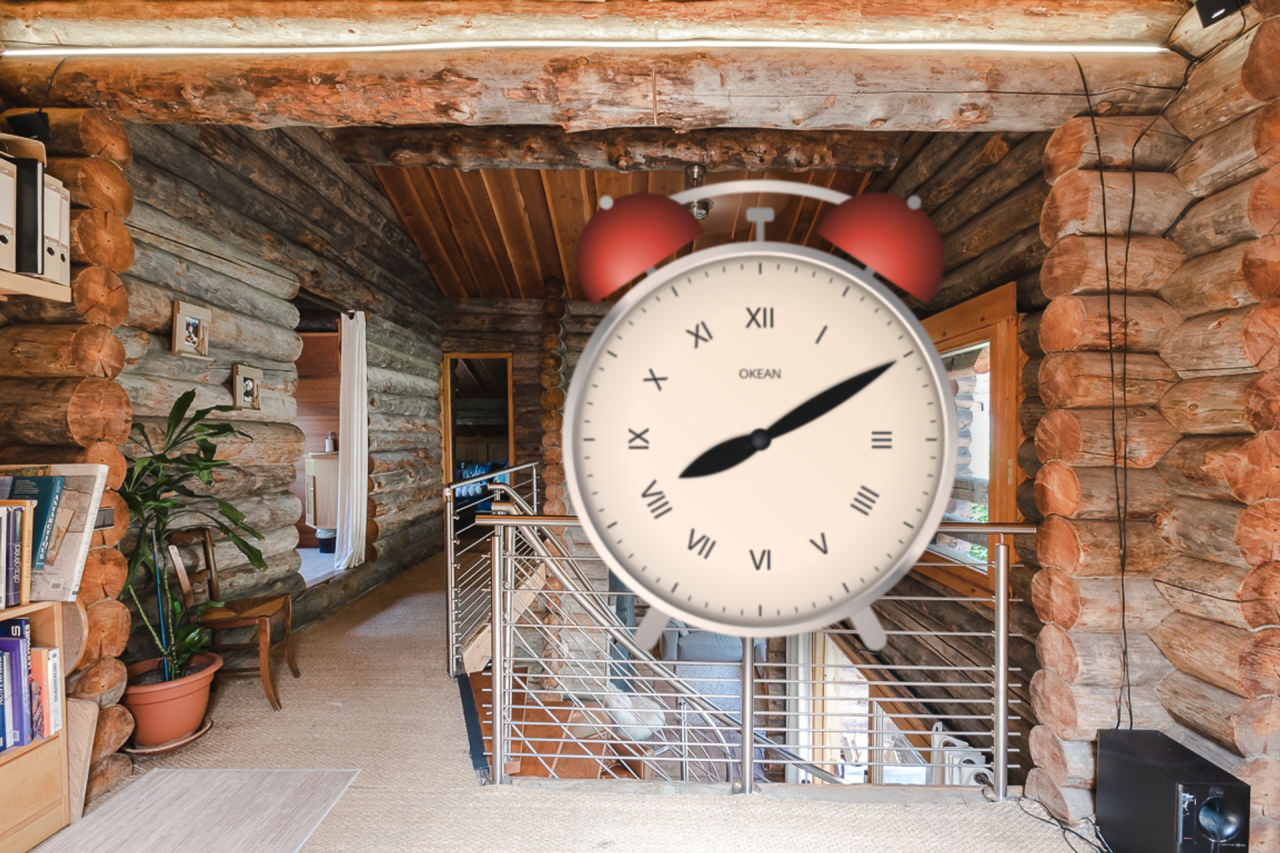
8:10
